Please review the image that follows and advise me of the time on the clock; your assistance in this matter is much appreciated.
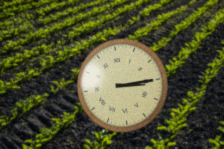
3:15
